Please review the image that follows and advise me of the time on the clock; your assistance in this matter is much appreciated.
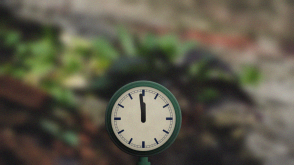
11:59
